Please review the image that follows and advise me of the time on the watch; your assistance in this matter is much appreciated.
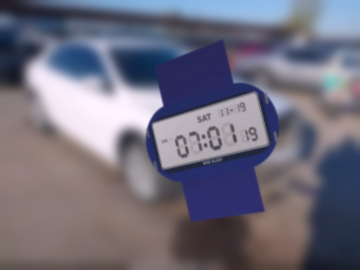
7:01:19
